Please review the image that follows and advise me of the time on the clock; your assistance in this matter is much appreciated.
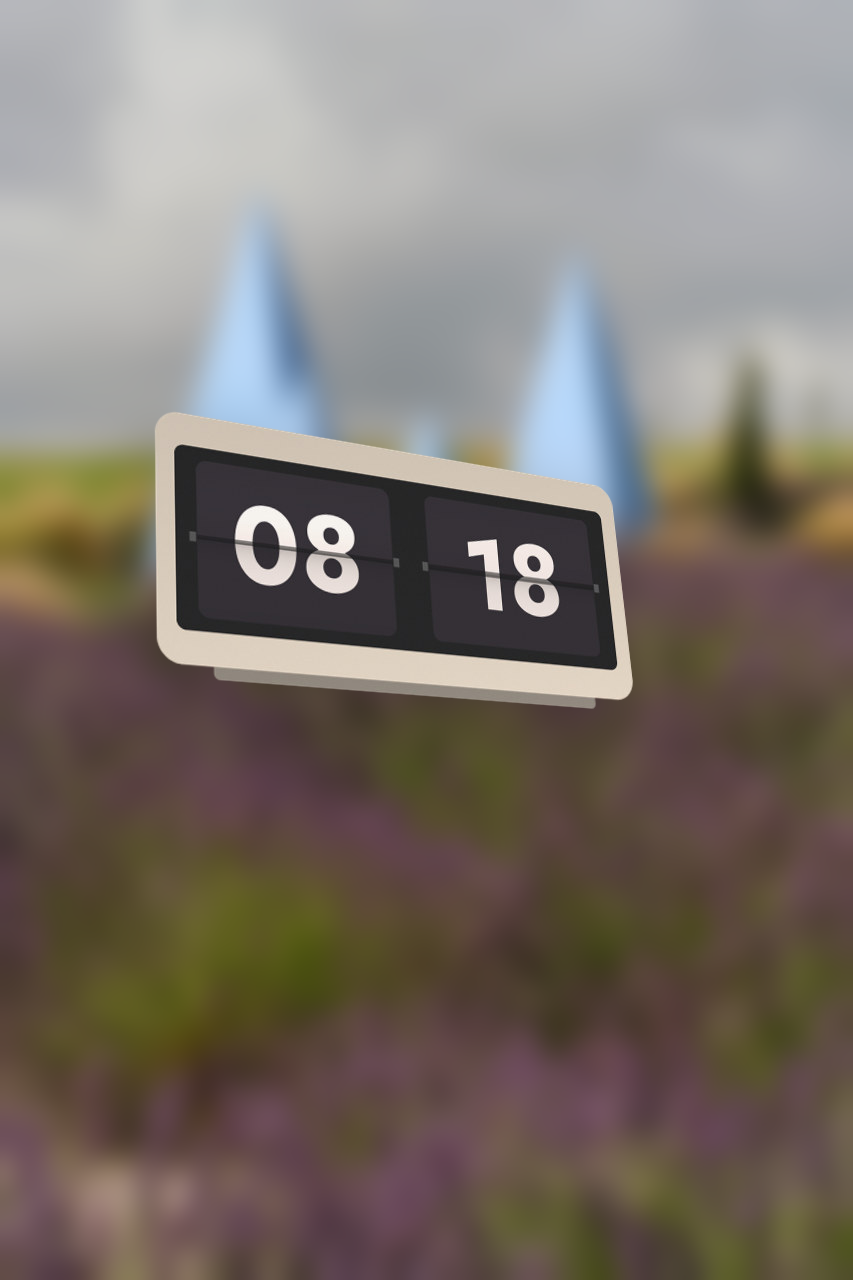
8:18
